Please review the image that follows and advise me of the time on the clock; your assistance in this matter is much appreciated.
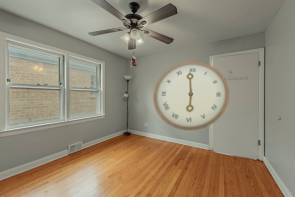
5:59
